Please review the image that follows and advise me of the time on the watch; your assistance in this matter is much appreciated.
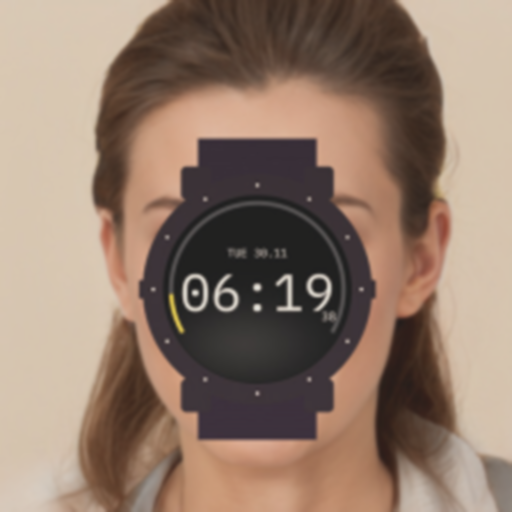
6:19
